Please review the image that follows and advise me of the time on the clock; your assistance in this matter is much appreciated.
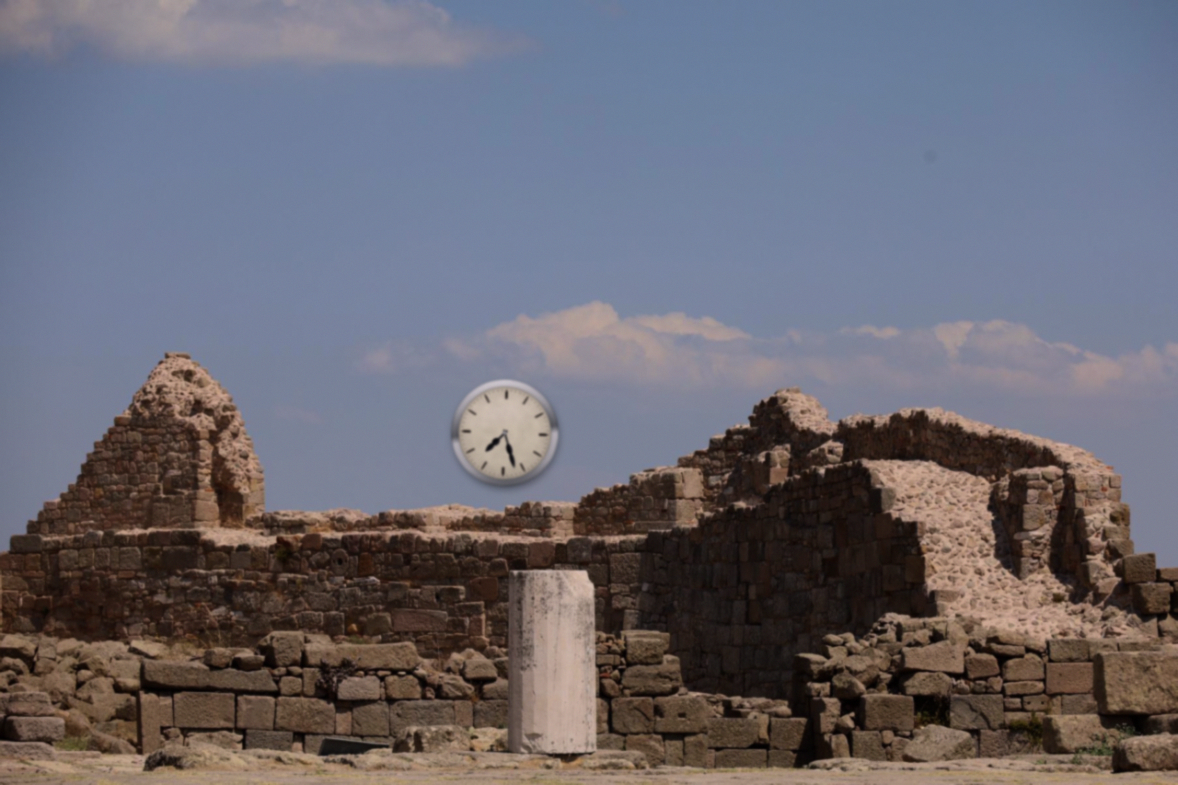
7:27
